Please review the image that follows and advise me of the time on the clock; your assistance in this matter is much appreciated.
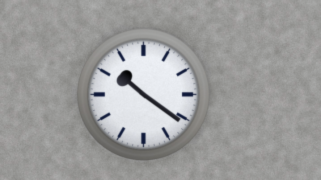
10:21
